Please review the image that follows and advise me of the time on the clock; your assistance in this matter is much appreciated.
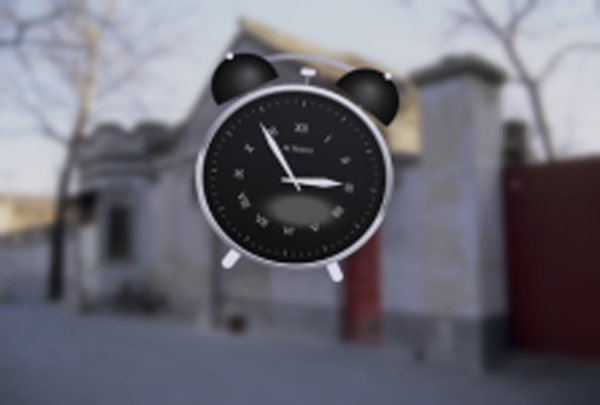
2:54
